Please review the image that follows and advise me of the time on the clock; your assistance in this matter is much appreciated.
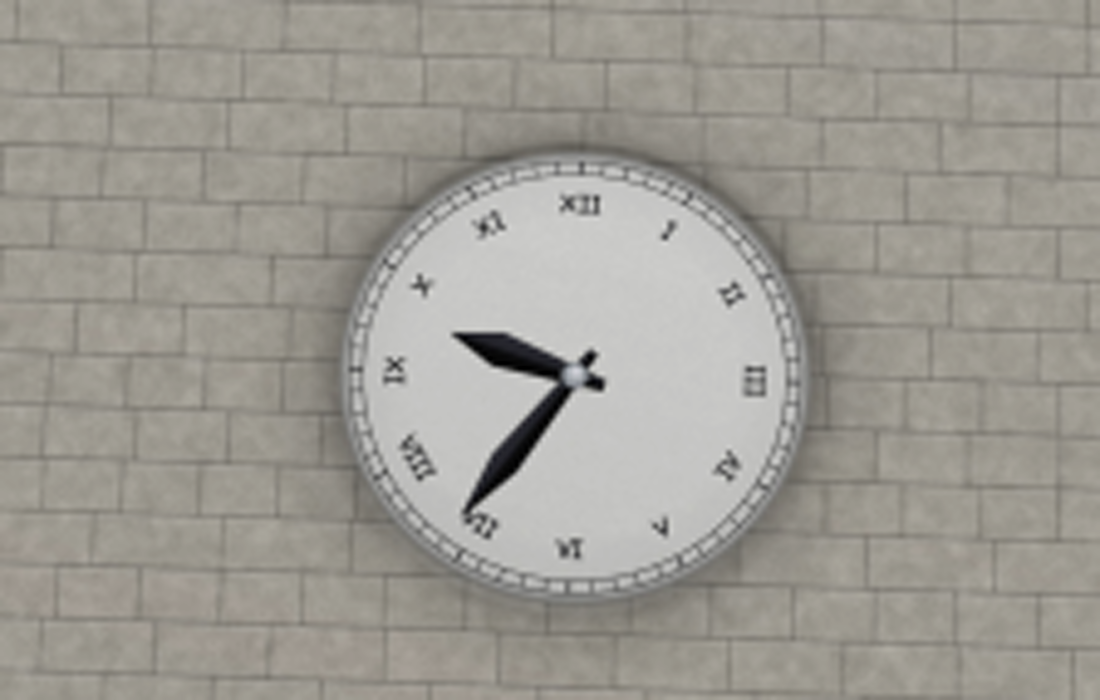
9:36
